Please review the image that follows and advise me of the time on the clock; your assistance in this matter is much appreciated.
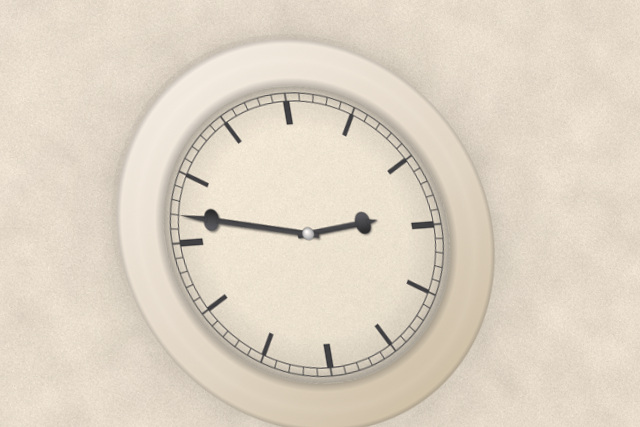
2:47
